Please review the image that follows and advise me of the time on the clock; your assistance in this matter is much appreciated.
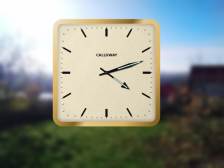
4:12
